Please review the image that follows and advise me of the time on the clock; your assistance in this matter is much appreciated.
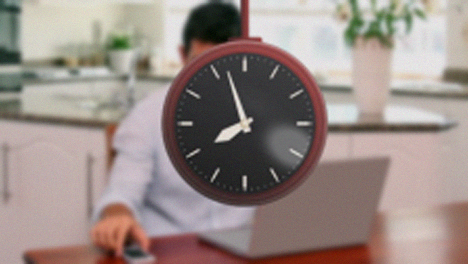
7:57
